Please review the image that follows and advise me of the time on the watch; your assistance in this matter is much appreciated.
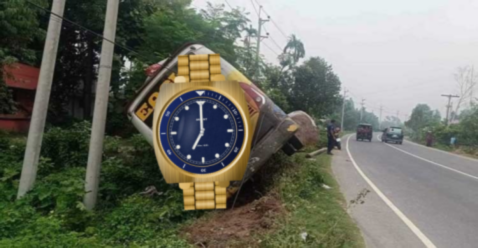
7:00
